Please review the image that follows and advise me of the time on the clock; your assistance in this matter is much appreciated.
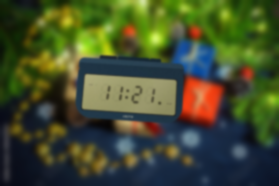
11:21
